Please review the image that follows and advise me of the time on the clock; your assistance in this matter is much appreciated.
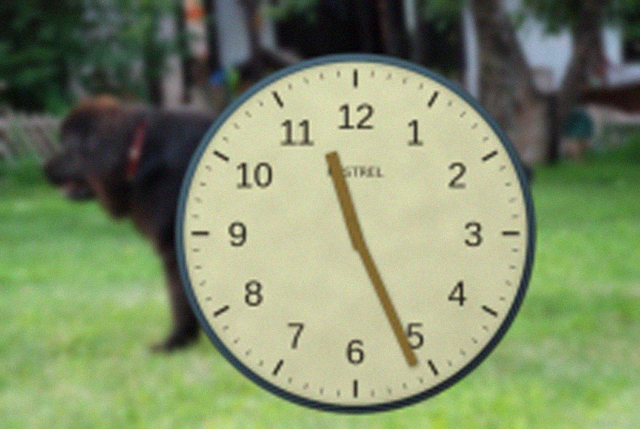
11:26
